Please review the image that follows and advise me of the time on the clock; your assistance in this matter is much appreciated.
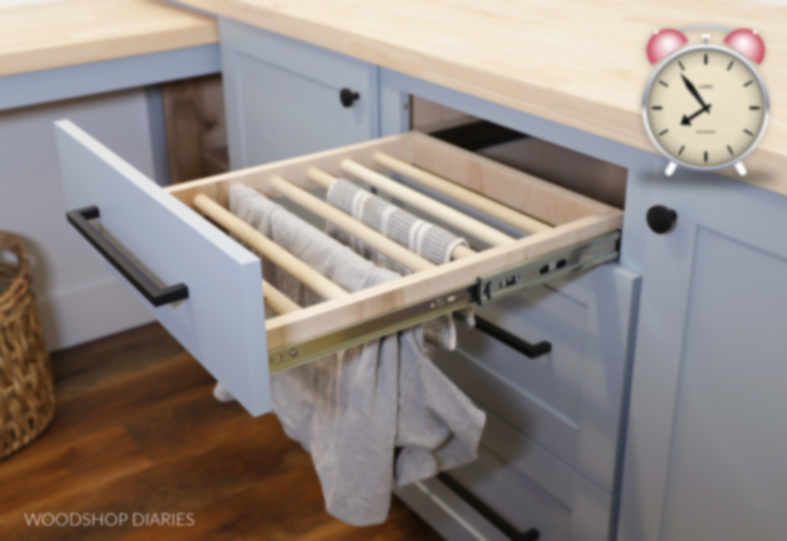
7:54
